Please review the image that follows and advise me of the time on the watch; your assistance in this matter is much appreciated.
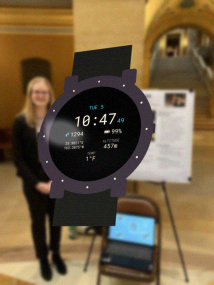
10:47
